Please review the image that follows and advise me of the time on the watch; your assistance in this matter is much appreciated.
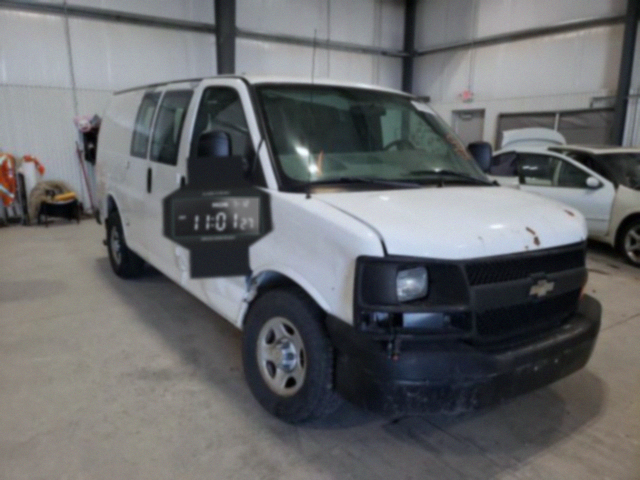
11:01
